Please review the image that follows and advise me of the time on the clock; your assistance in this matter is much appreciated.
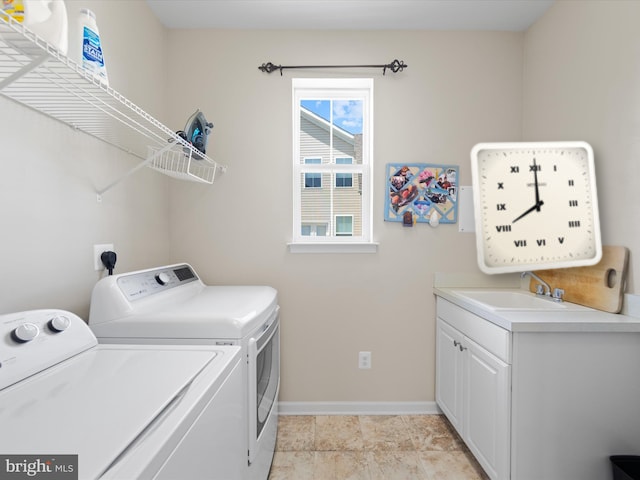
8:00
